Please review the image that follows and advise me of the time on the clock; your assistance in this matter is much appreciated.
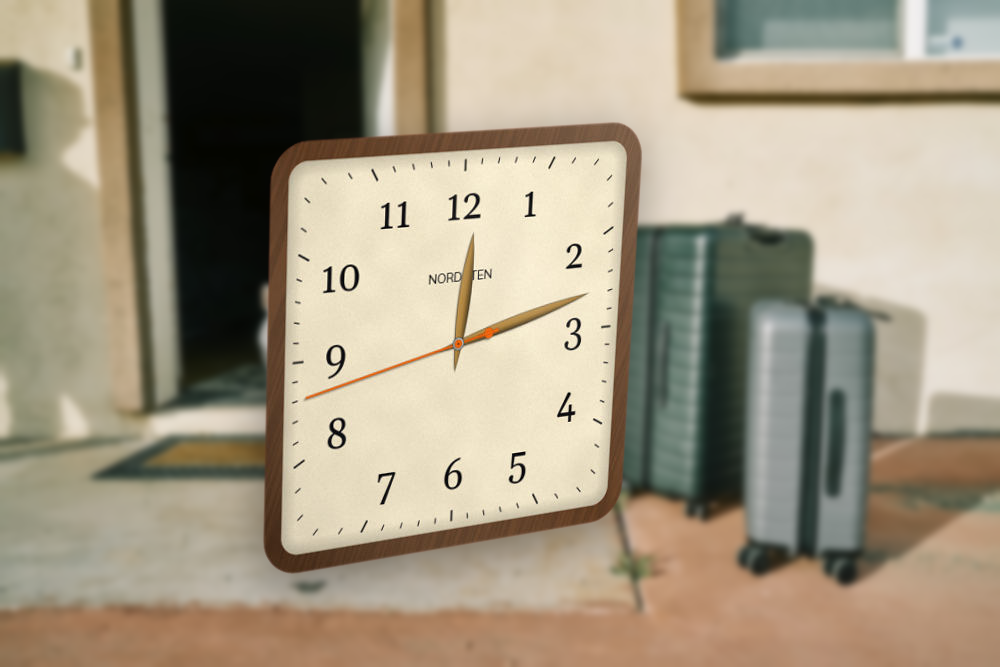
12:12:43
